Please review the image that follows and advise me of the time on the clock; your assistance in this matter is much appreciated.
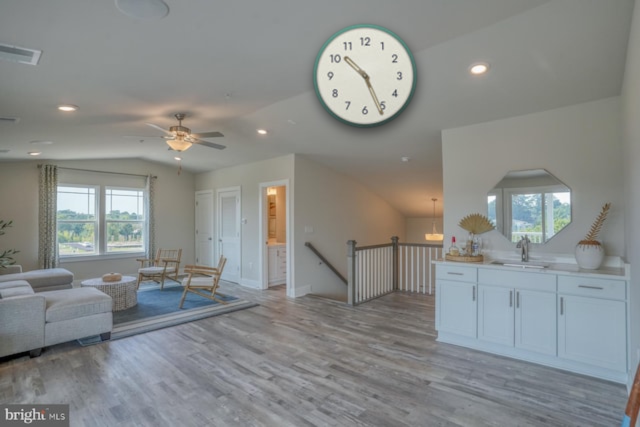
10:26
